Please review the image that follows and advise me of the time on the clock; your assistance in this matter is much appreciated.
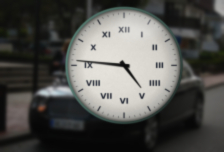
4:46
